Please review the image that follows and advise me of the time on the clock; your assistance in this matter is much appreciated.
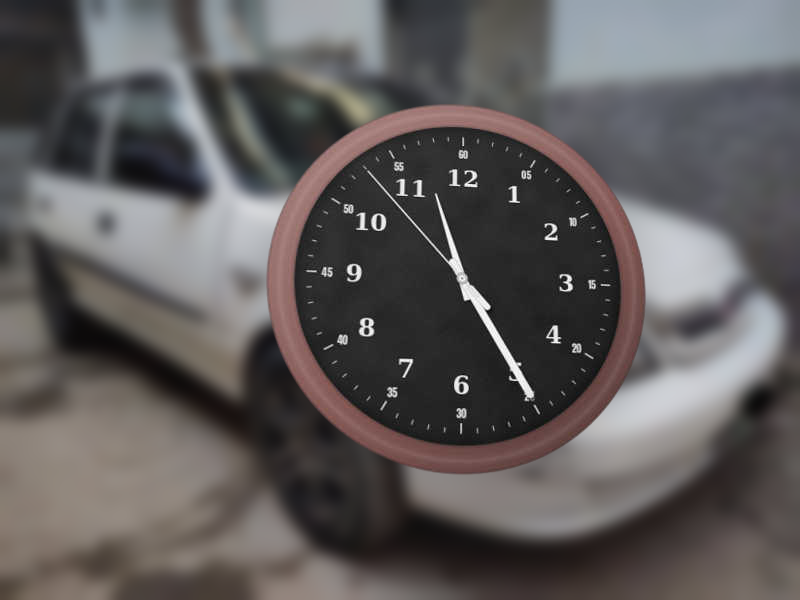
11:24:53
